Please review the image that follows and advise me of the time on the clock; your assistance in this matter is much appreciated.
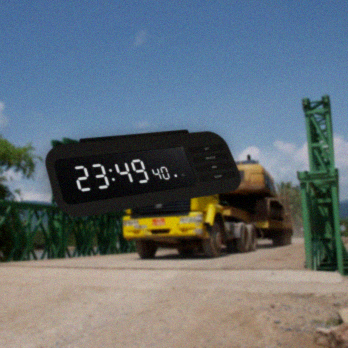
23:49:40
